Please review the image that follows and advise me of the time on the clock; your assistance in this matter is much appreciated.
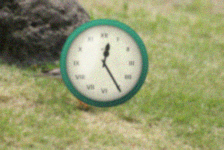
12:25
